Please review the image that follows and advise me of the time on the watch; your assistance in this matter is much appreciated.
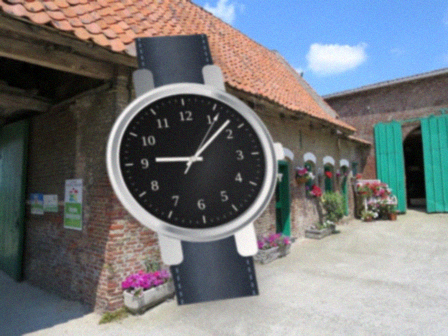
9:08:06
